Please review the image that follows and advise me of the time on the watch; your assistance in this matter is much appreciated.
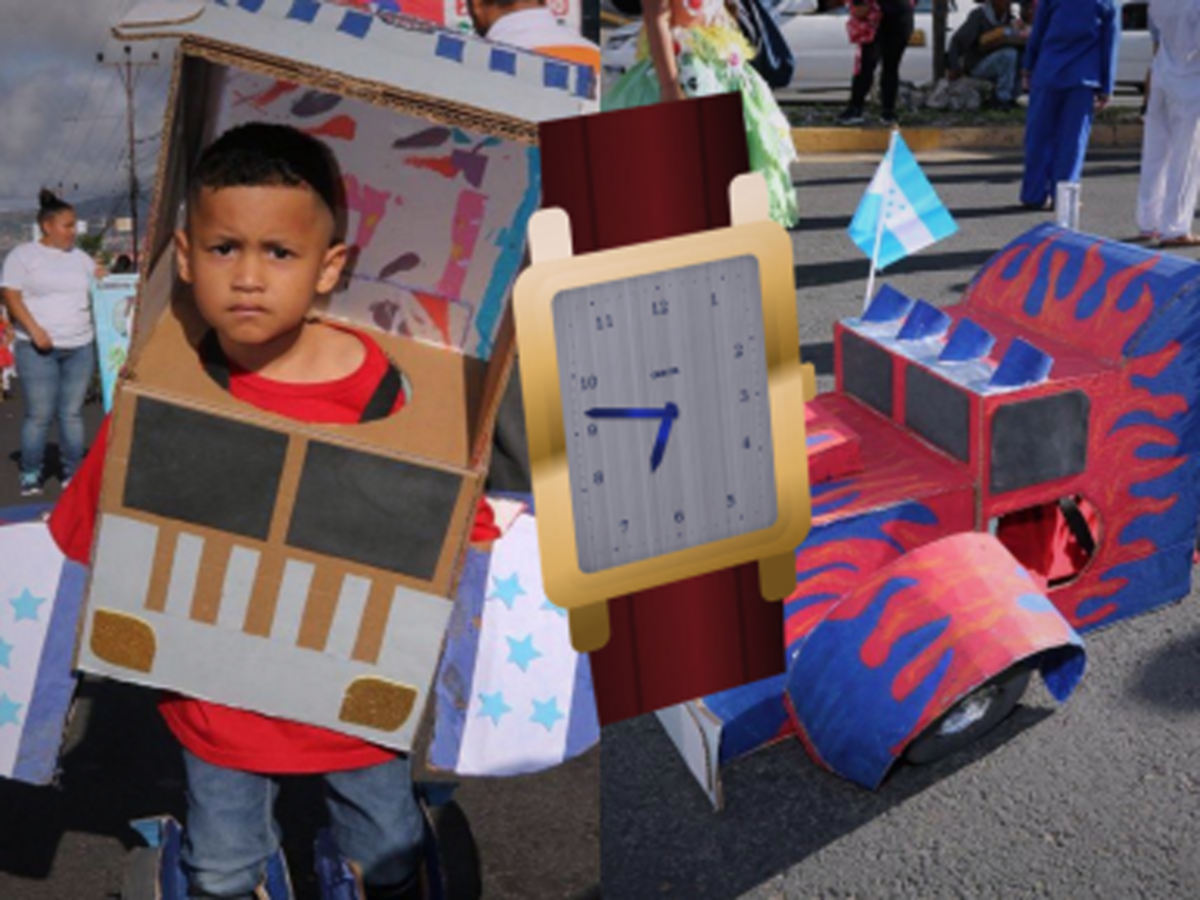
6:47
